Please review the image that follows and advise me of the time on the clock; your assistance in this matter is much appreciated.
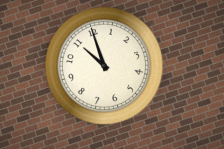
11:00
